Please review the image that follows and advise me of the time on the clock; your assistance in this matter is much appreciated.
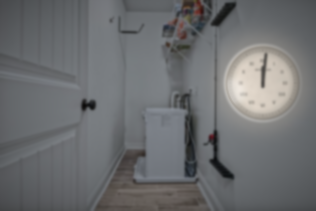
12:01
